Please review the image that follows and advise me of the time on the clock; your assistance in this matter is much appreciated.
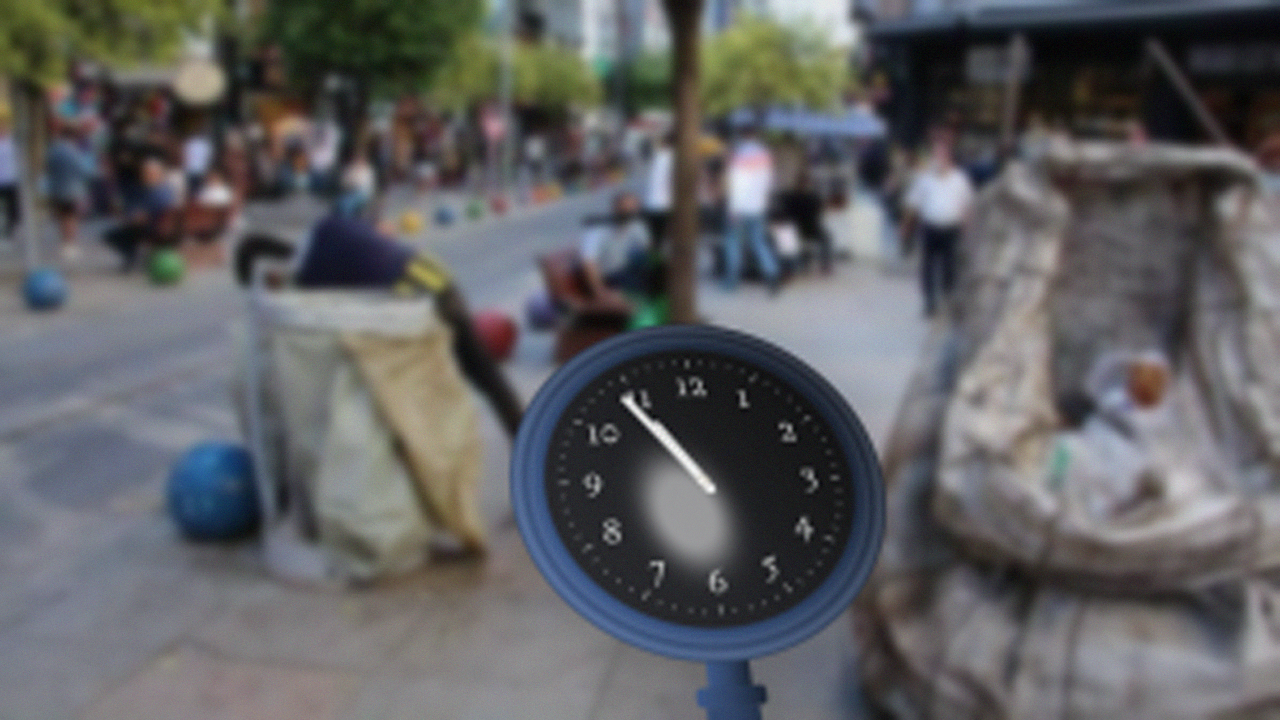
10:54
